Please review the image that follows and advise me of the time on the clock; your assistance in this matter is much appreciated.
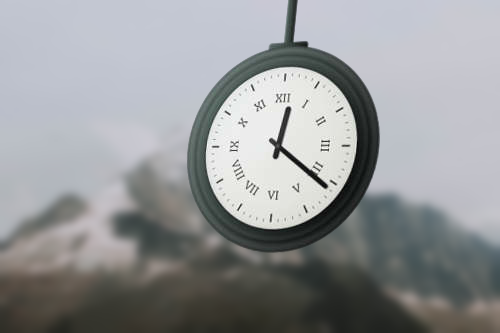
12:21
